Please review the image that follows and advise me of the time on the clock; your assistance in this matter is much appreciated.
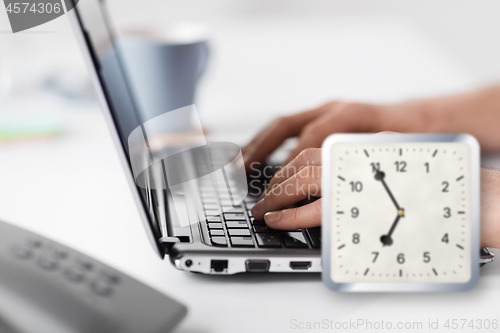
6:55
